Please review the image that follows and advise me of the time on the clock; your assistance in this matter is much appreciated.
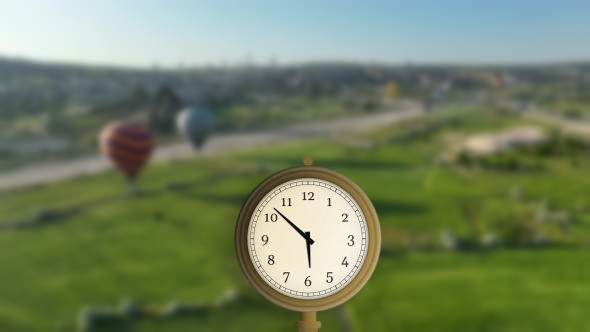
5:52
